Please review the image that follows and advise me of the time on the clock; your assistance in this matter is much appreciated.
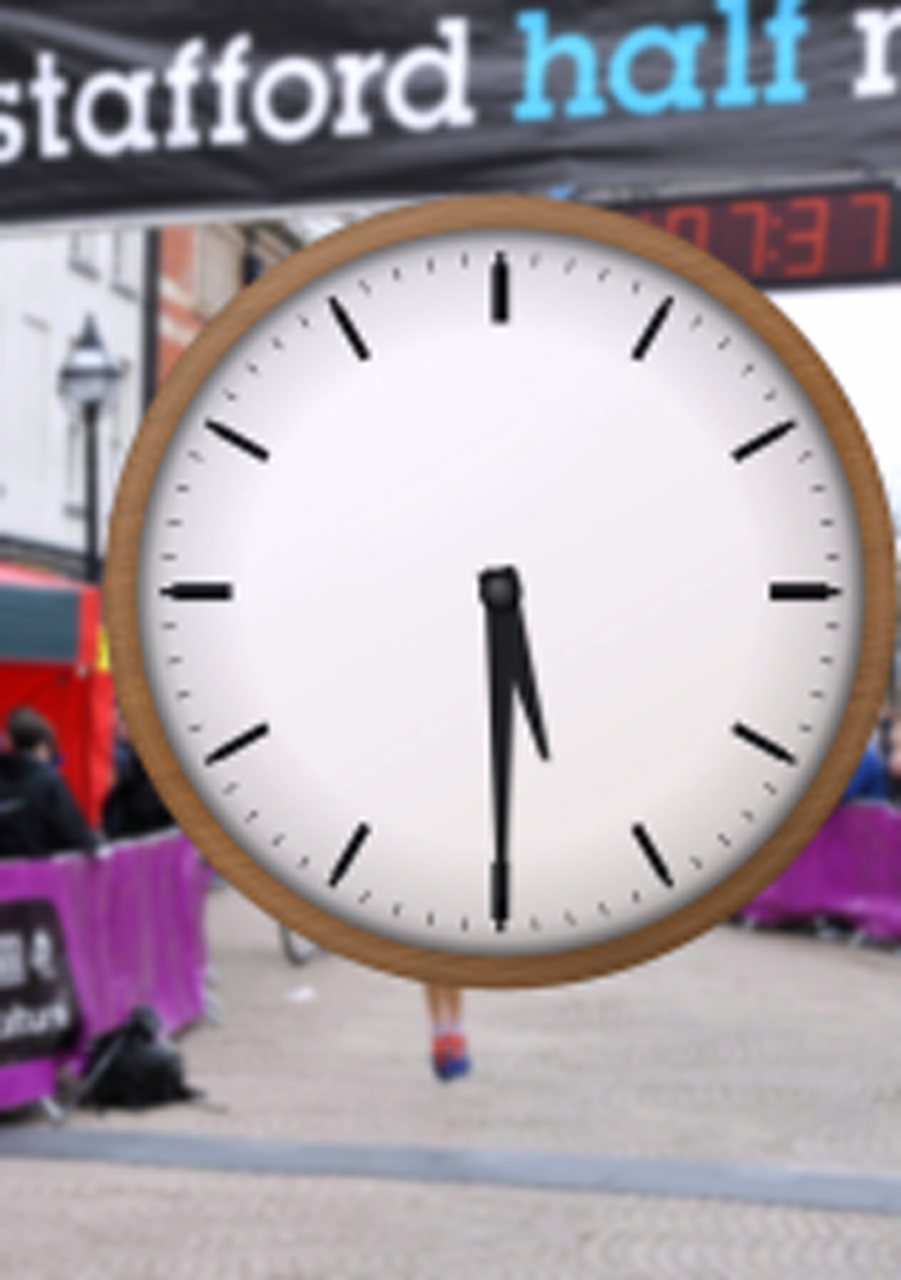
5:30
